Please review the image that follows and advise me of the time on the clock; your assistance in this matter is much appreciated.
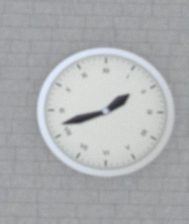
1:42
